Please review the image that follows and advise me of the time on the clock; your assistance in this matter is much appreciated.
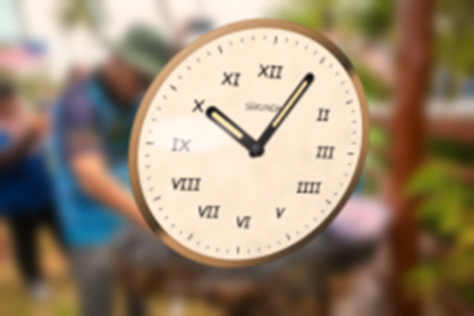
10:05
